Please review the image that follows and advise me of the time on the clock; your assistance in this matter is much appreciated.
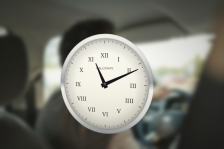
11:11
